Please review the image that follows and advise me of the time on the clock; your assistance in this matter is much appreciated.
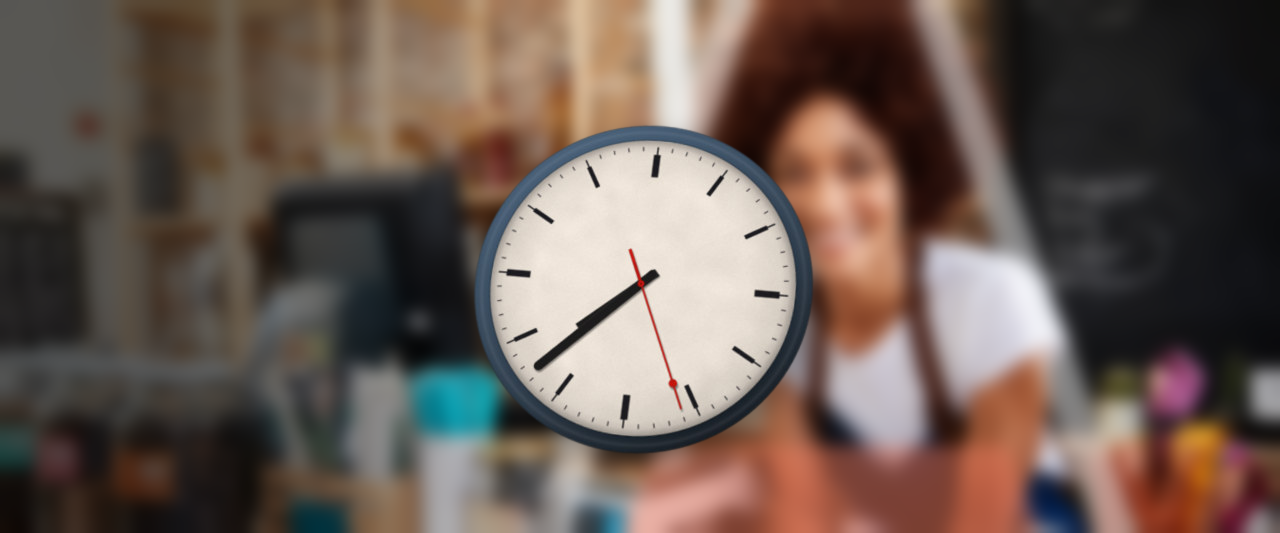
7:37:26
